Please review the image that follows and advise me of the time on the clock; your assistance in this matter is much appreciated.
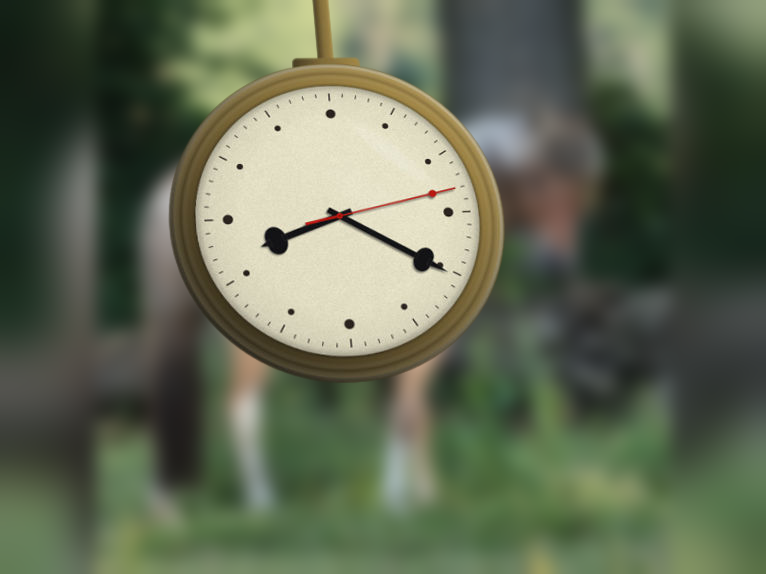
8:20:13
